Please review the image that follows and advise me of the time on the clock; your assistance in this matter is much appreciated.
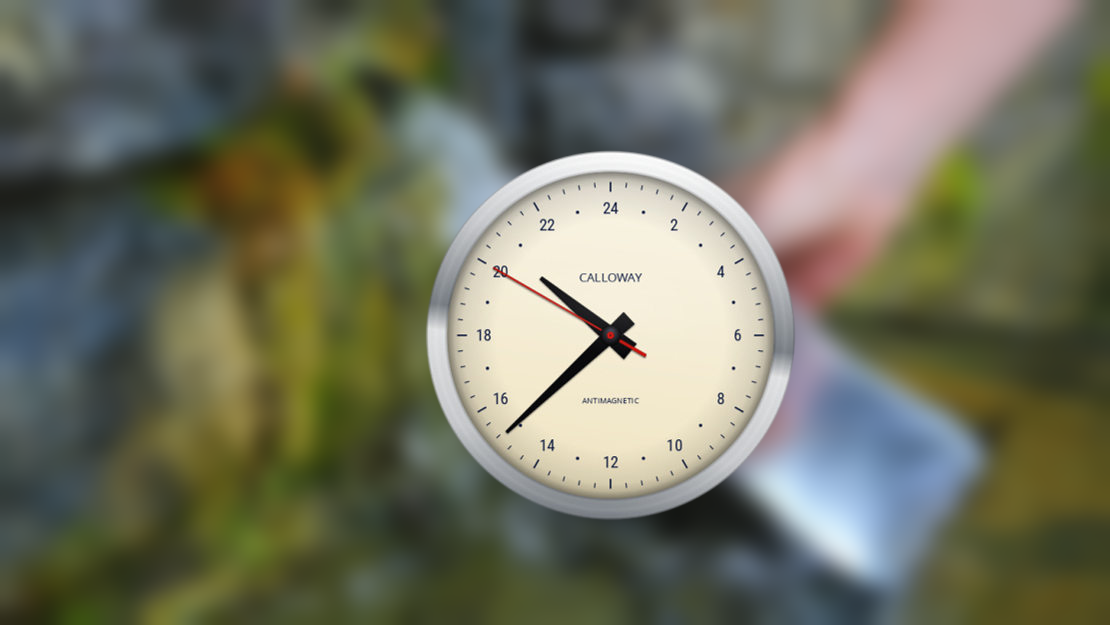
20:37:50
